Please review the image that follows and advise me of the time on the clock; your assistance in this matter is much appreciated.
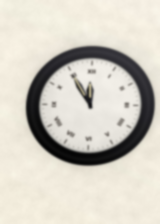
11:55
